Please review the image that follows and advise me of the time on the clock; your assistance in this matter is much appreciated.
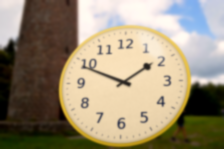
1:49
